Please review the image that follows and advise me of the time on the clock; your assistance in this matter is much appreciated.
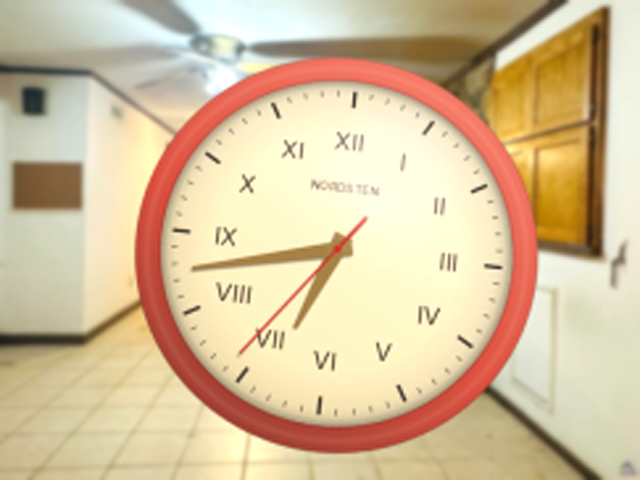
6:42:36
